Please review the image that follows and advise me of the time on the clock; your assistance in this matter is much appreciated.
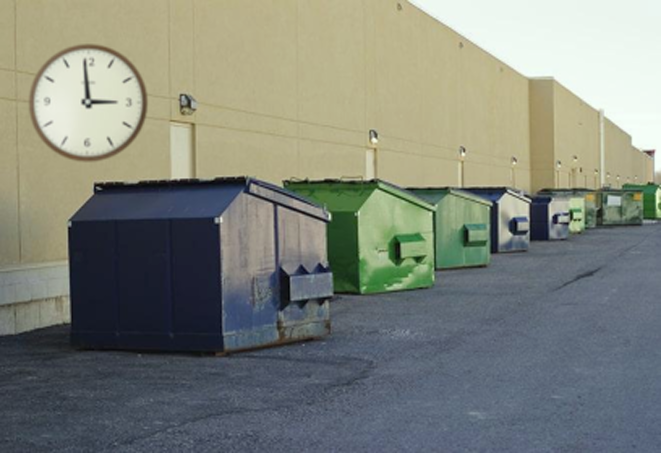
2:59
